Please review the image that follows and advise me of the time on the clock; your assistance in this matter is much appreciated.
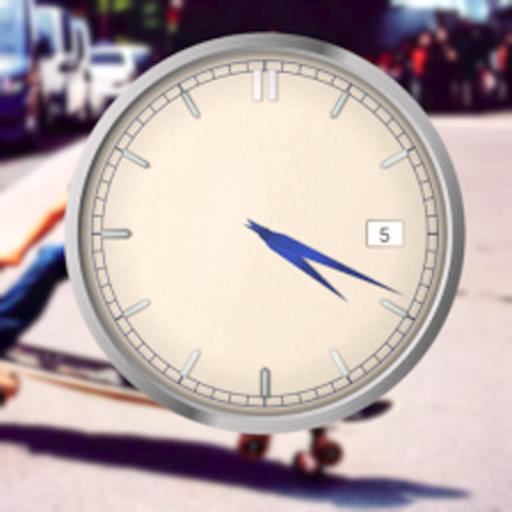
4:19
